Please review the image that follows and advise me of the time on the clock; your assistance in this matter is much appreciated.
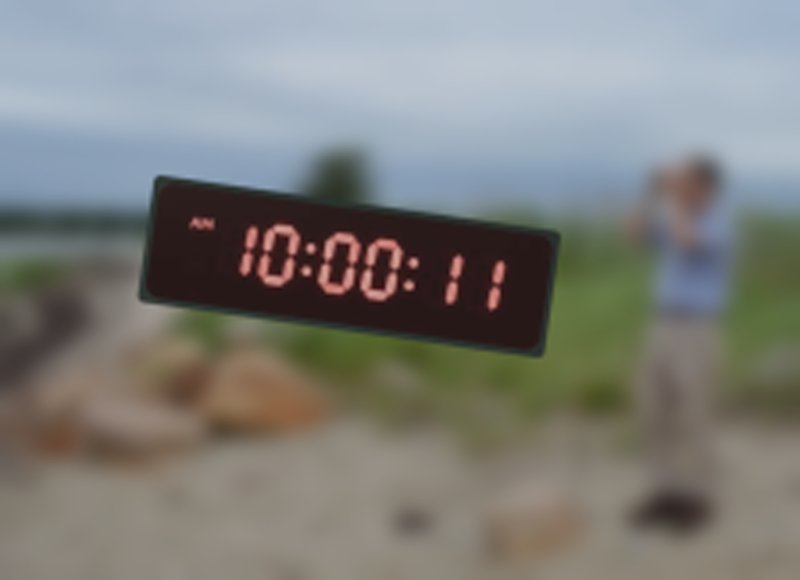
10:00:11
